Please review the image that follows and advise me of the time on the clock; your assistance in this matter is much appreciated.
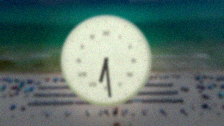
6:29
